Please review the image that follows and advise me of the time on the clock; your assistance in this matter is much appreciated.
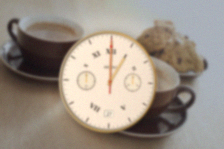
1:00
